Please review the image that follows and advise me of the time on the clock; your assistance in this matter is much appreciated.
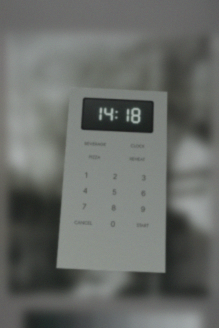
14:18
